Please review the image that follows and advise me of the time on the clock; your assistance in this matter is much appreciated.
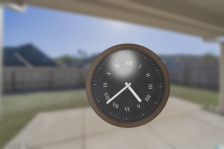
4:38
